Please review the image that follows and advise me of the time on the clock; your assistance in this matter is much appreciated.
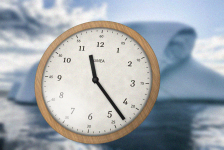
11:23
